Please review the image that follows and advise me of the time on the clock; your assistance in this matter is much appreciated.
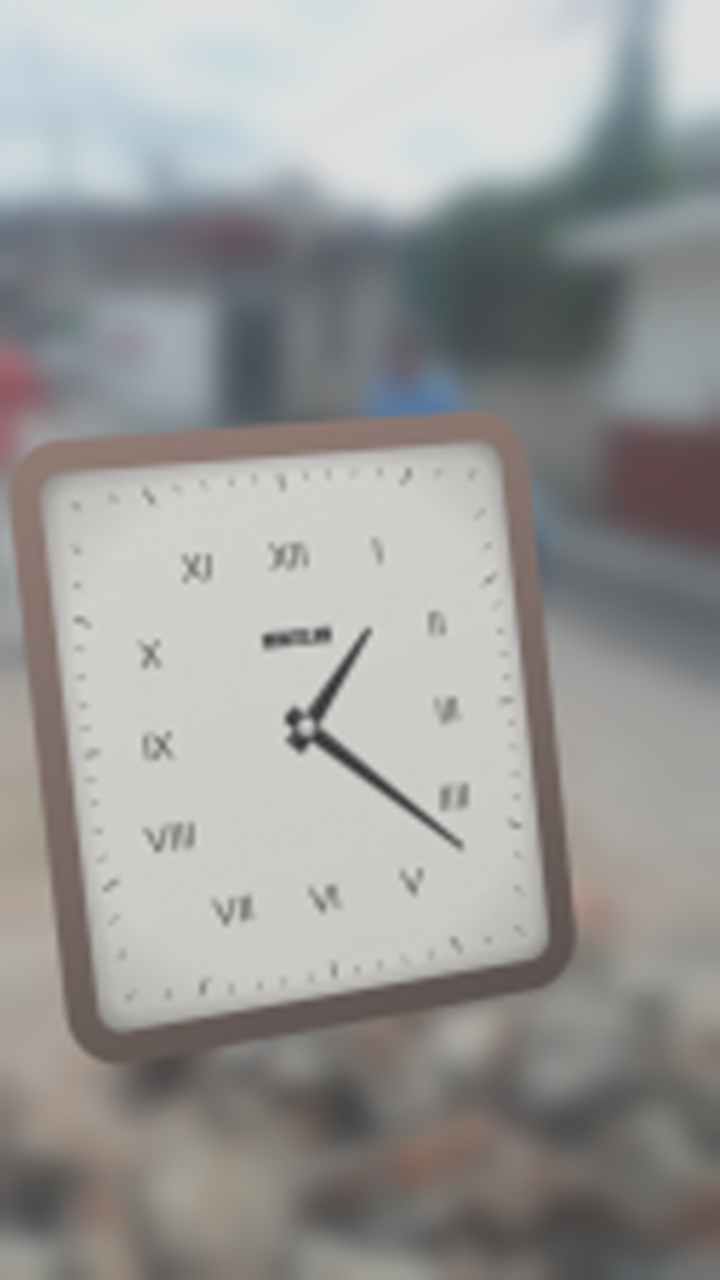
1:22
